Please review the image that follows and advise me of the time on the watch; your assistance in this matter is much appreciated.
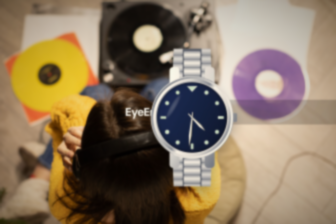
4:31
